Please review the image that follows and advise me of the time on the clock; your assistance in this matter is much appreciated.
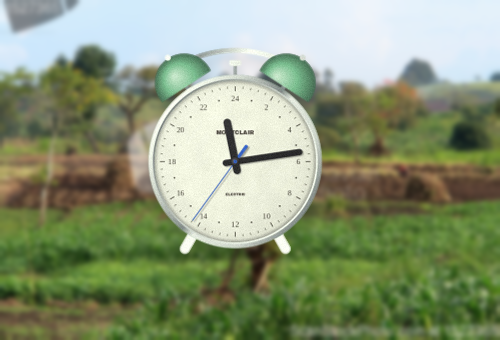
23:13:36
